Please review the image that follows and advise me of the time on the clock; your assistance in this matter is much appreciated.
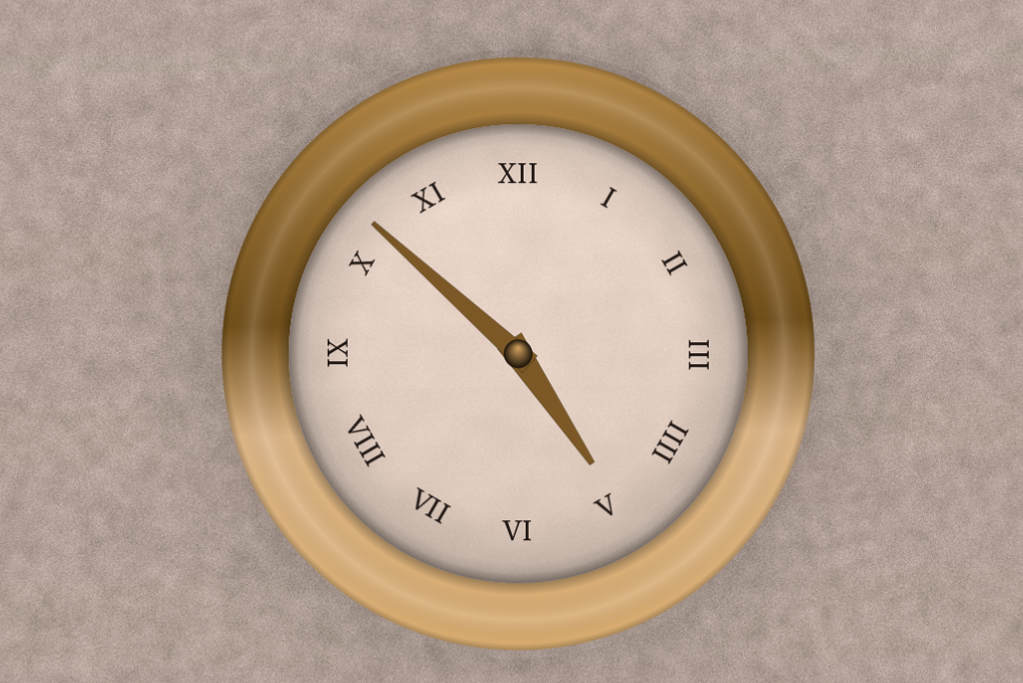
4:52
